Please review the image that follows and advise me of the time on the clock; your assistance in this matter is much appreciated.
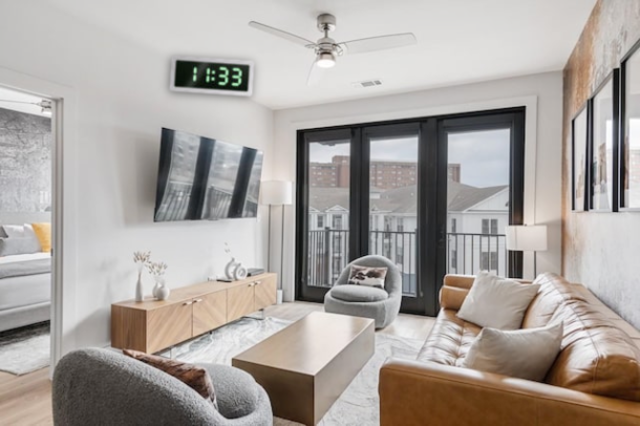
11:33
